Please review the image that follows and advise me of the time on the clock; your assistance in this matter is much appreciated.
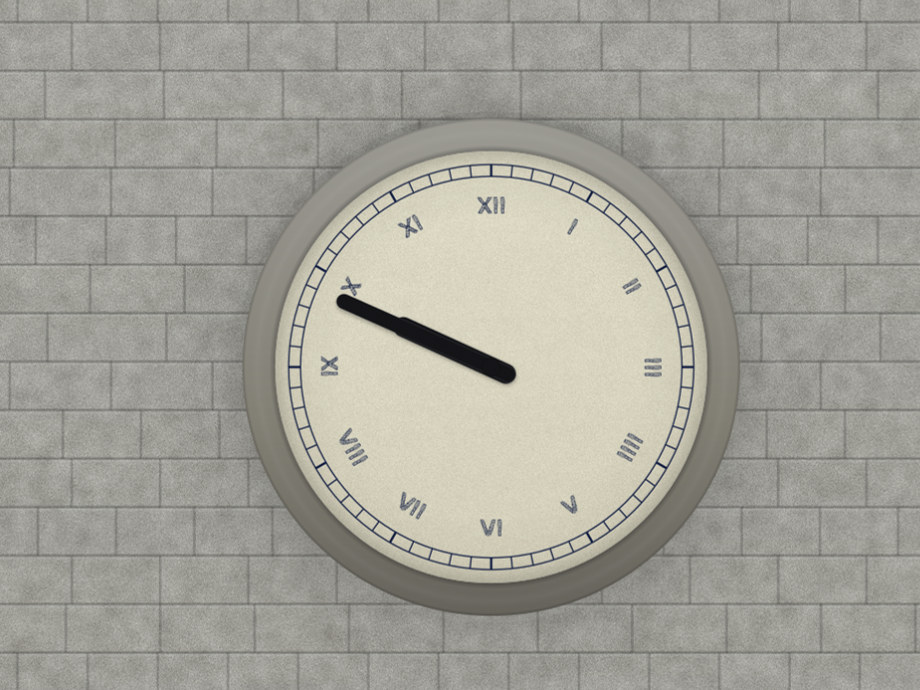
9:49
